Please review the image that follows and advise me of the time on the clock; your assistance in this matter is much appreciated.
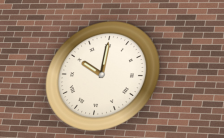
10:00
